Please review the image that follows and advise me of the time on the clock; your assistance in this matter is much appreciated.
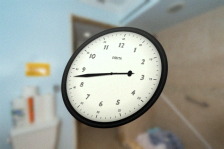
2:43
